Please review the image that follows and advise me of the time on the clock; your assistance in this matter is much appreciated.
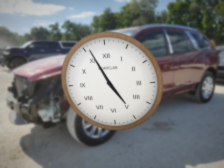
4:56
